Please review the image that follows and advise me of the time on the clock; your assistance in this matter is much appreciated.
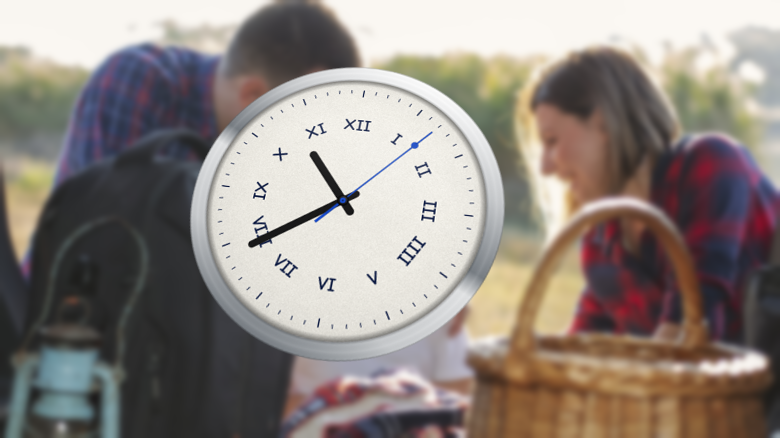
10:39:07
